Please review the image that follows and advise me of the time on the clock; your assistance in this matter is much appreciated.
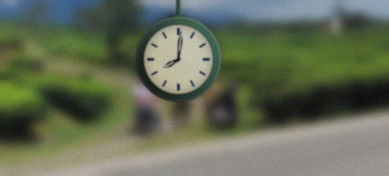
8:01
